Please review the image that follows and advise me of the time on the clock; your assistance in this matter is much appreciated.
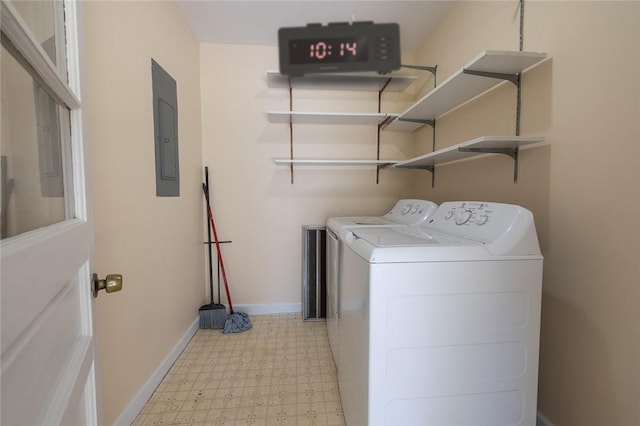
10:14
